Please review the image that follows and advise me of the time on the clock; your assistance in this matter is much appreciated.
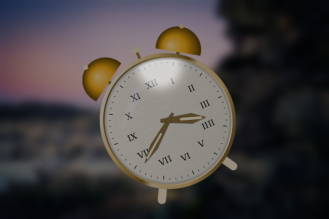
3:39
